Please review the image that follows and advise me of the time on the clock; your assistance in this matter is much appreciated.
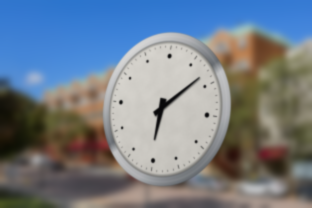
6:08
